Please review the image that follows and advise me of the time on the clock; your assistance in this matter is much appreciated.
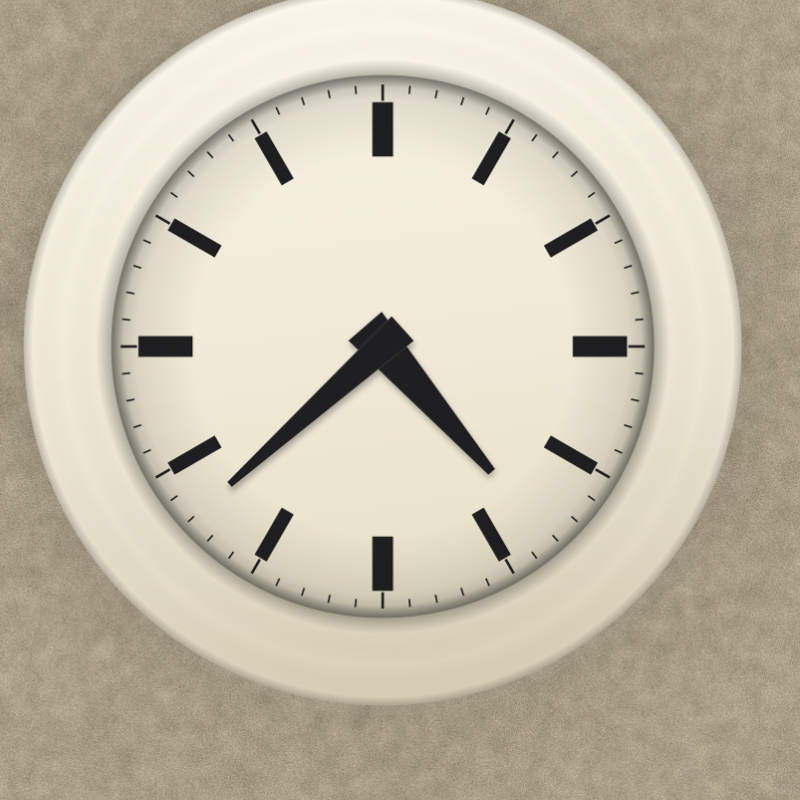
4:38
